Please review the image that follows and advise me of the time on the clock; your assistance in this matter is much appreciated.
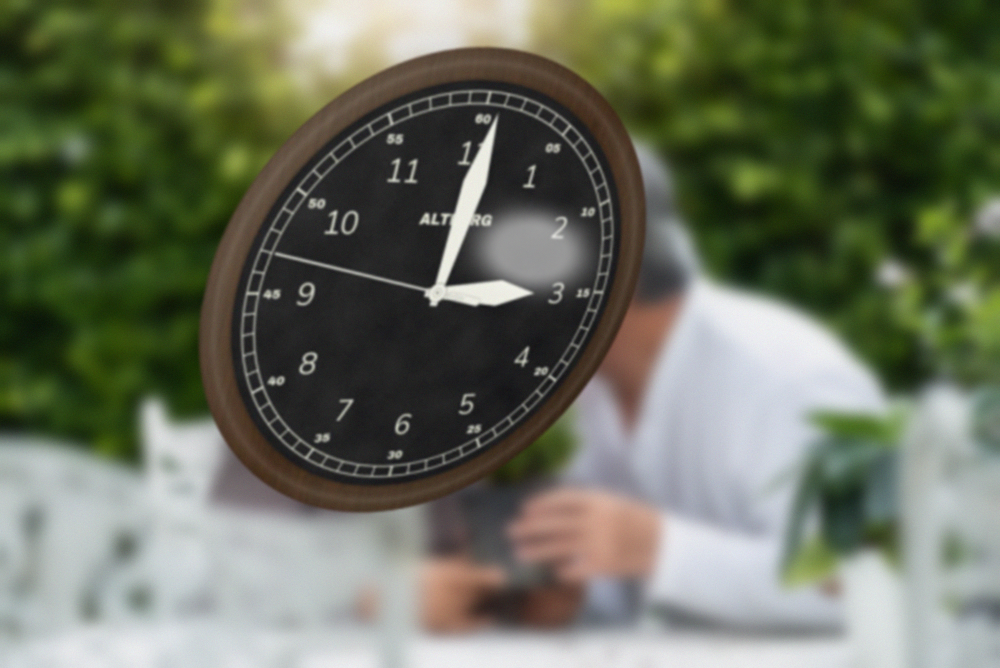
3:00:47
